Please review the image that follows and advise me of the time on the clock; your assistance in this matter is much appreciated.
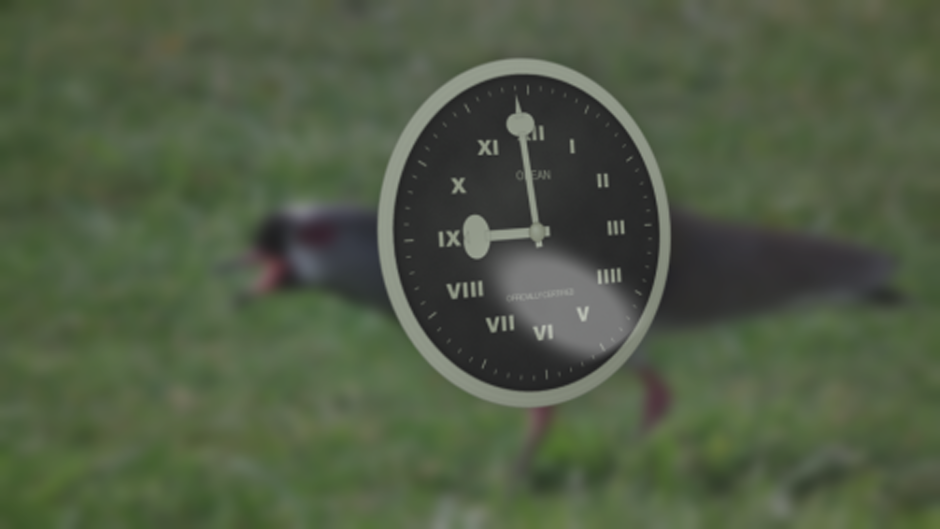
8:59
